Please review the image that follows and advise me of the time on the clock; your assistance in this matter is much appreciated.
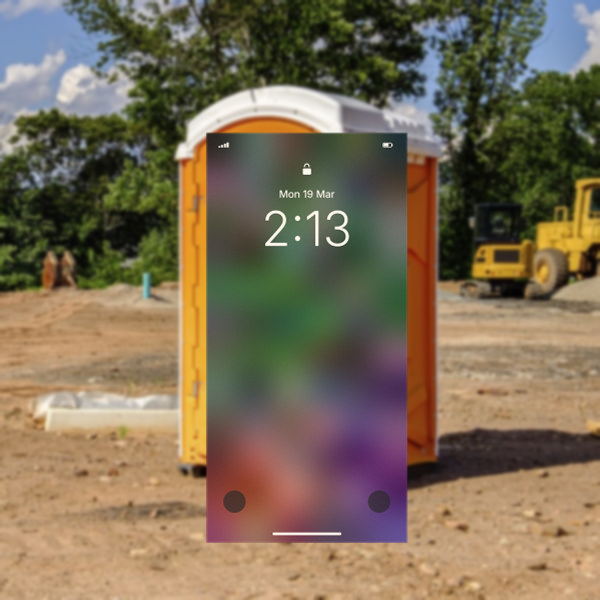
2:13
